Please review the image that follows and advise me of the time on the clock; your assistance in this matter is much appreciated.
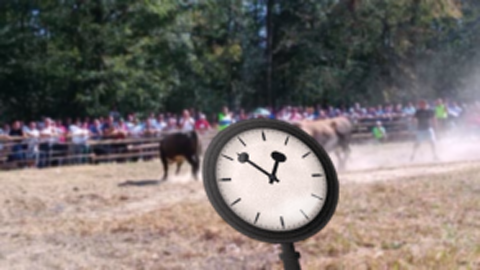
12:52
